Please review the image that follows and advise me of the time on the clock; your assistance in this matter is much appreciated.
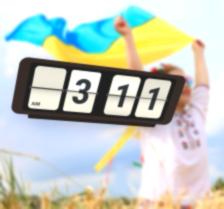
3:11
